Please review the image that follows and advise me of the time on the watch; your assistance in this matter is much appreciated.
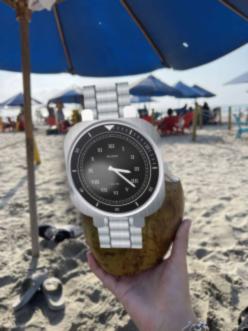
3:22
